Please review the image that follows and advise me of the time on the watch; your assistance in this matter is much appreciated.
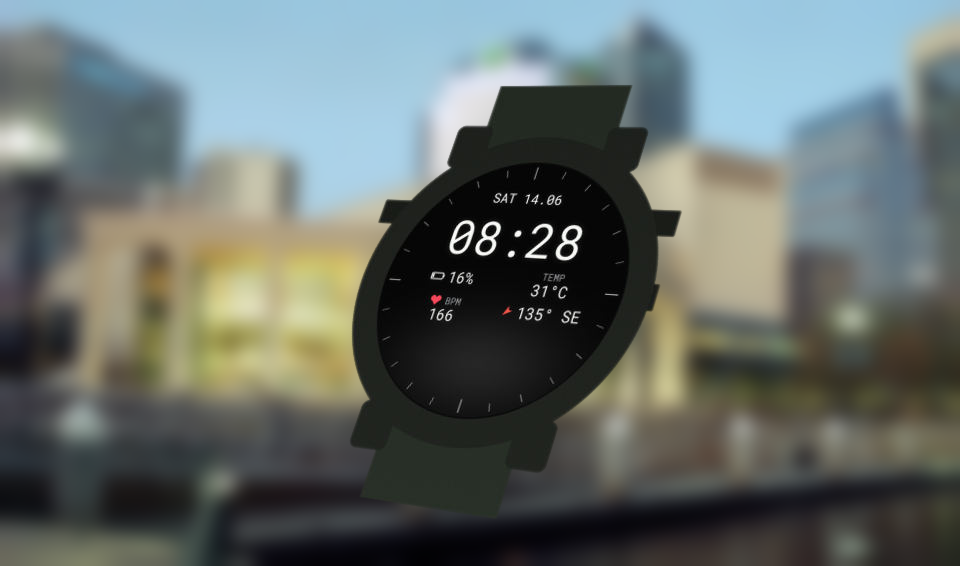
8:28
